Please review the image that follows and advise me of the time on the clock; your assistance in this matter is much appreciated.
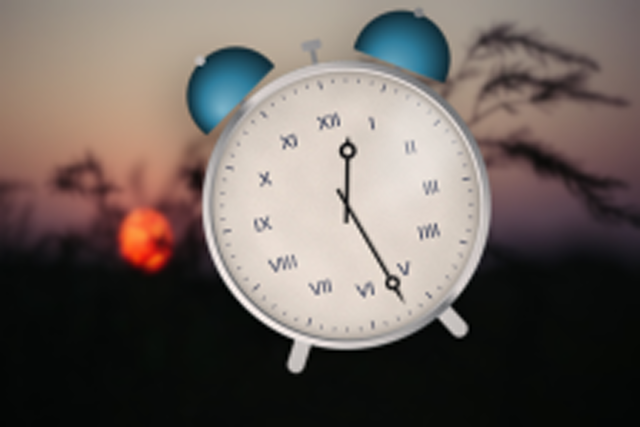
12:27
